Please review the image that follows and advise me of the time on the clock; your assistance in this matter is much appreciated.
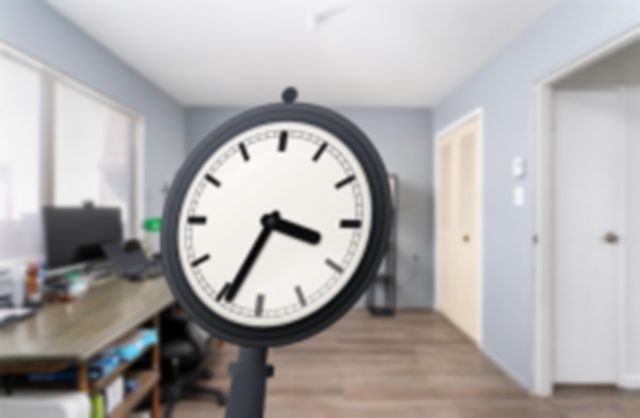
3:34
